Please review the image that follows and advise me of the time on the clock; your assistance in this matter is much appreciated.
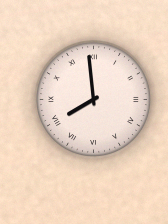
7:59
